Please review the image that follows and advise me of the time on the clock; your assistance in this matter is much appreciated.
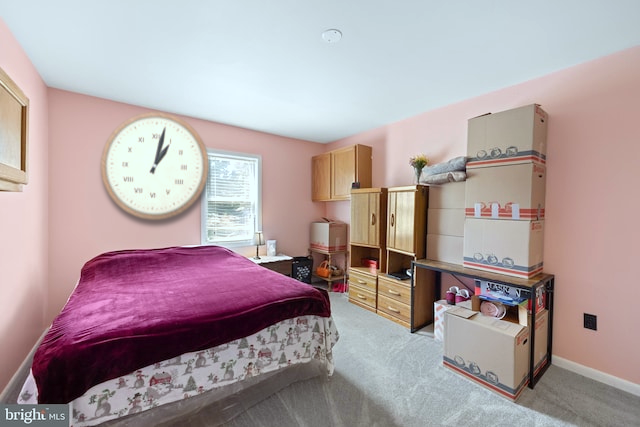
1:02
